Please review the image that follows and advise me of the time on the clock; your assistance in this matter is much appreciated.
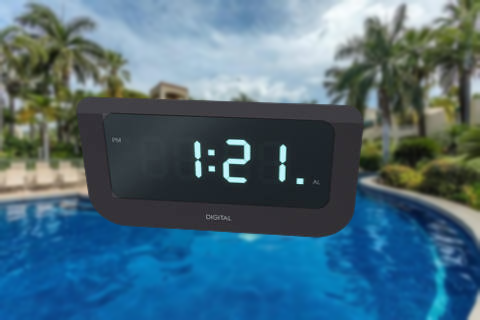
1:21
